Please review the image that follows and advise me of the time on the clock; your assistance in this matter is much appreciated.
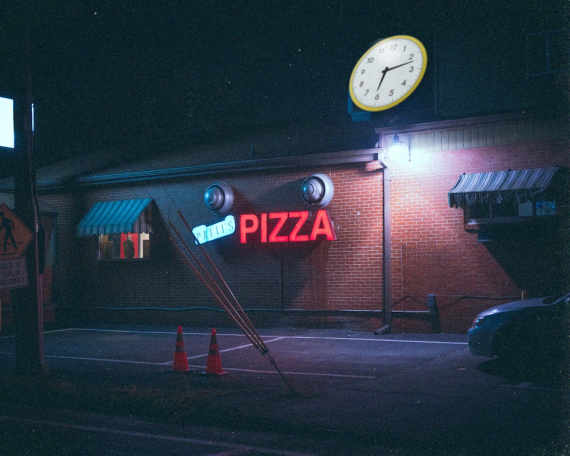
6:12
